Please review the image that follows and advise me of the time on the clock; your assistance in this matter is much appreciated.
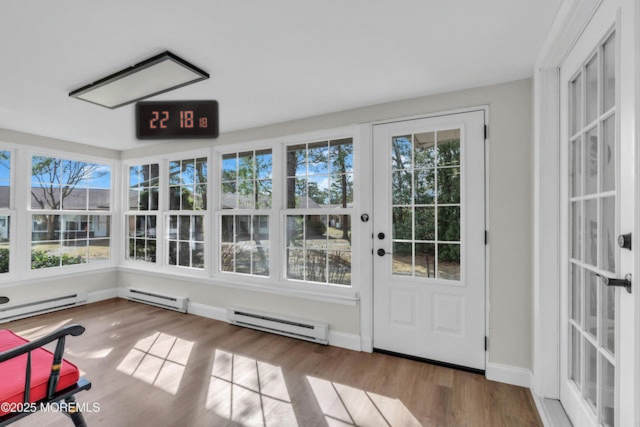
22:18
